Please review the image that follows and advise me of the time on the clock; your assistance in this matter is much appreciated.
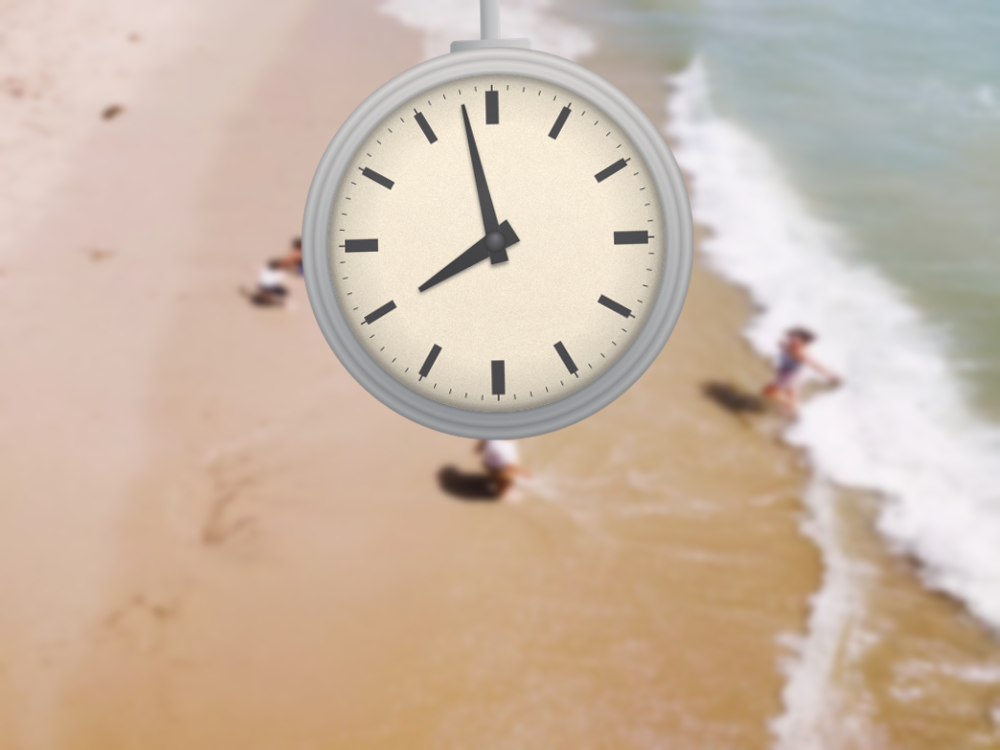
7:58
